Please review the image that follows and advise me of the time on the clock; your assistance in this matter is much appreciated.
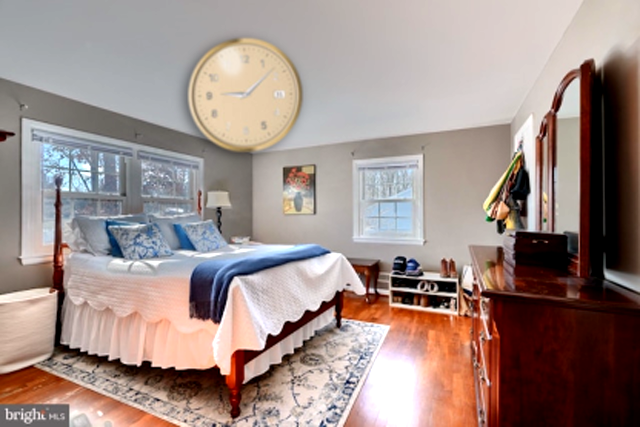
9:08
